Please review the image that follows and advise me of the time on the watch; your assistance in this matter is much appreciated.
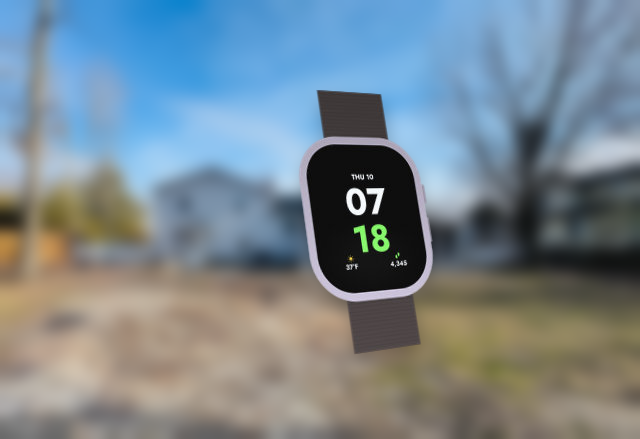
7:18
